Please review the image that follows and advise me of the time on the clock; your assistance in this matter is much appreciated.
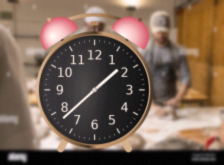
1:38
